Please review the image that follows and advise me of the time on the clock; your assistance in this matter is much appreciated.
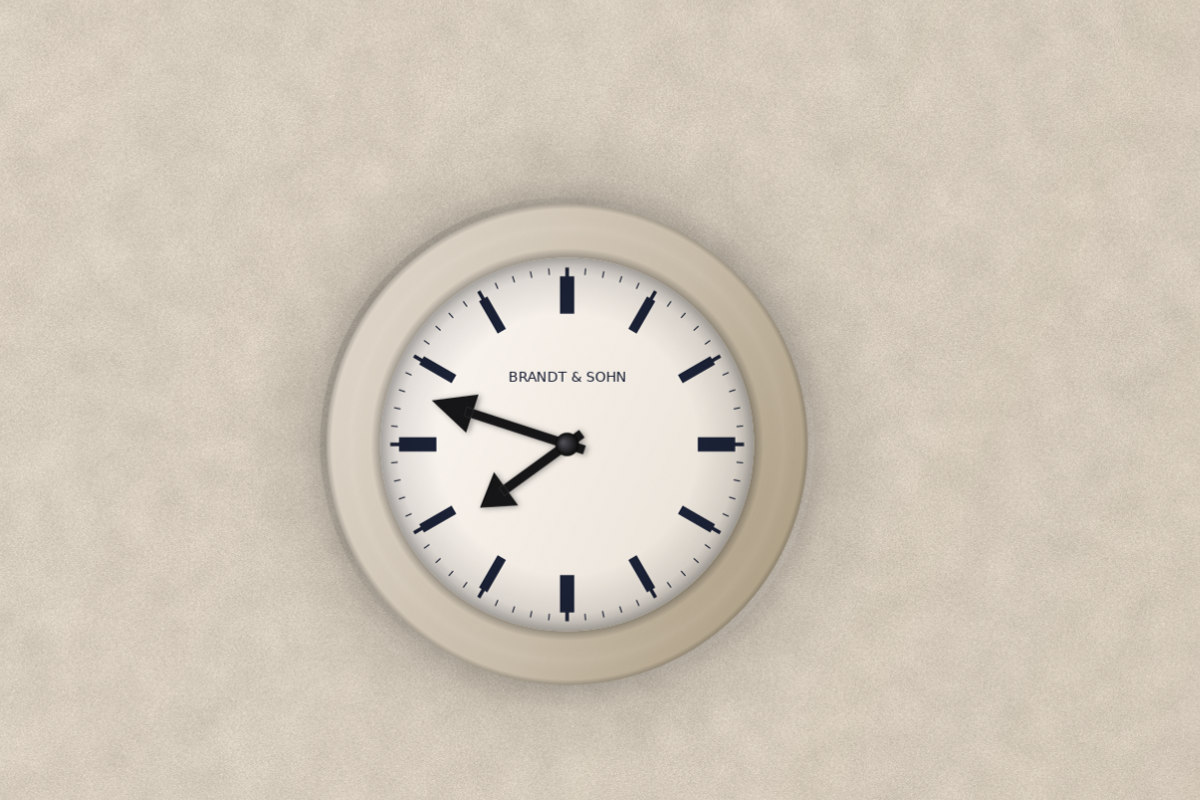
7:48
